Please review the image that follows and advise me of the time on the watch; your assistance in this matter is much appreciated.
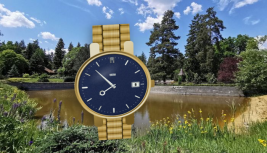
7:53
